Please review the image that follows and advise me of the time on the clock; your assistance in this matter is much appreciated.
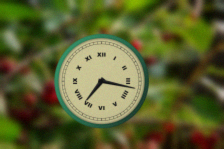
7:17
